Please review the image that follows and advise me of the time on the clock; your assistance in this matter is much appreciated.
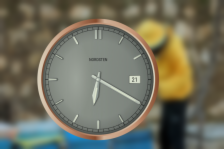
6:20
